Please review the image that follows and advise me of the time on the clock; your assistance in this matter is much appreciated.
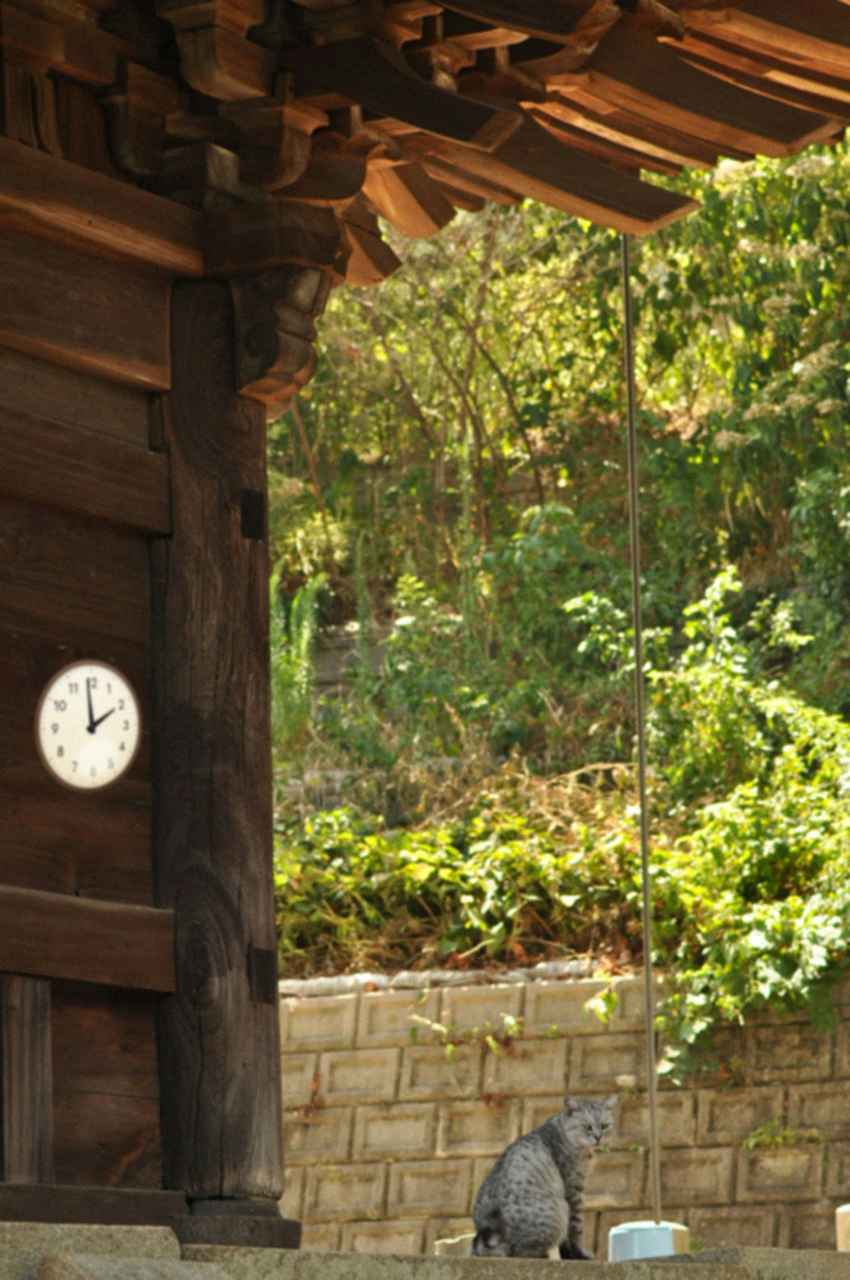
1:59
